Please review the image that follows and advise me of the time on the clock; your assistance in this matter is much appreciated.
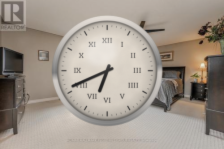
6:41
